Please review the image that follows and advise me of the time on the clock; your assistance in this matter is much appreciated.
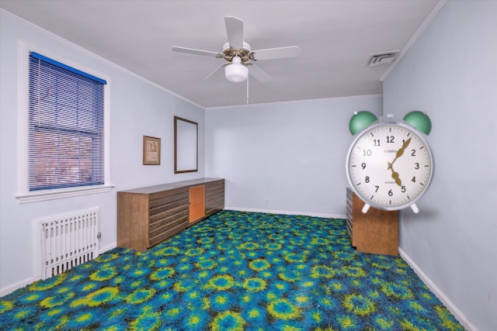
5:06
